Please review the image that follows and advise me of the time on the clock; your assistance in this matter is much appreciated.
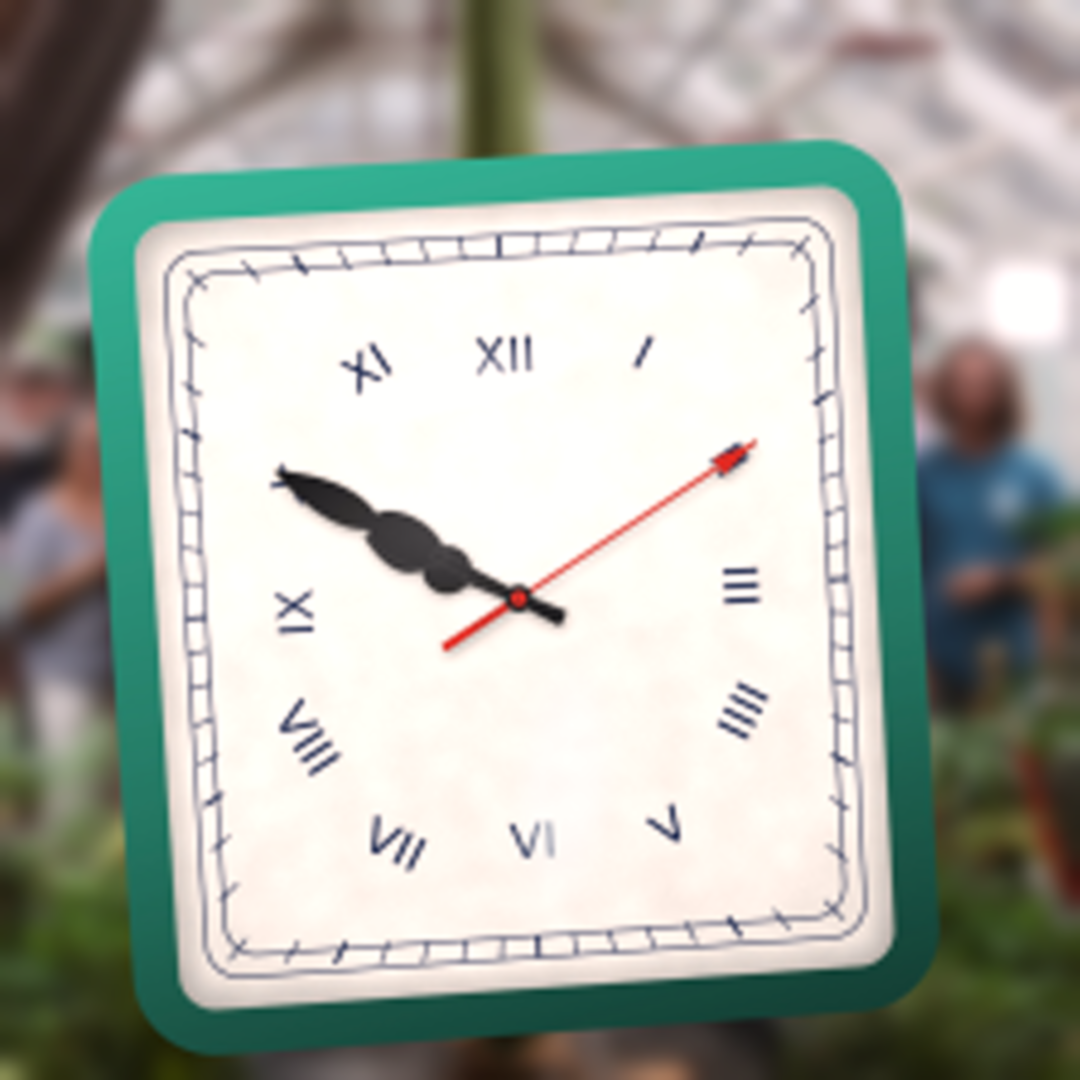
9:50:10
